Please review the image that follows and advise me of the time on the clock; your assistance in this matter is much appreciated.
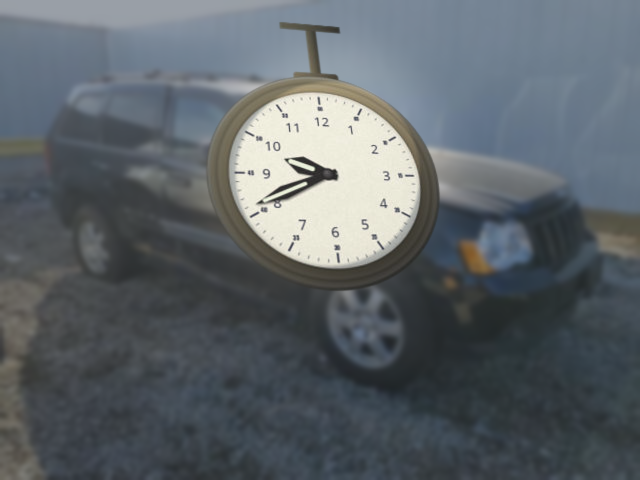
9:41
